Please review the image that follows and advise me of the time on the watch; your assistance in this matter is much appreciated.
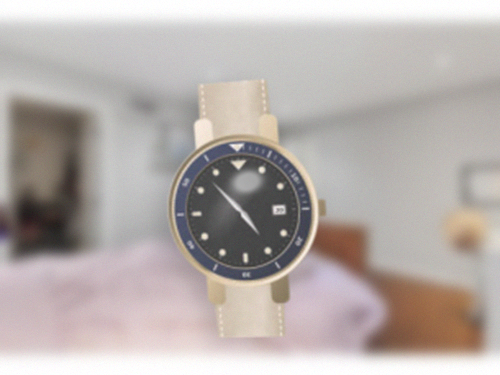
4:53
